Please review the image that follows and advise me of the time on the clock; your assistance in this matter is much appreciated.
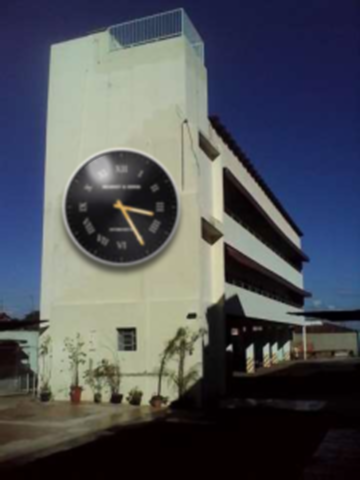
3:25
